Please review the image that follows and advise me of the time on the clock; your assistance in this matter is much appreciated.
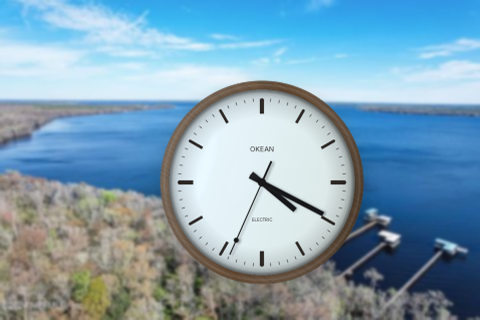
4:19:34
